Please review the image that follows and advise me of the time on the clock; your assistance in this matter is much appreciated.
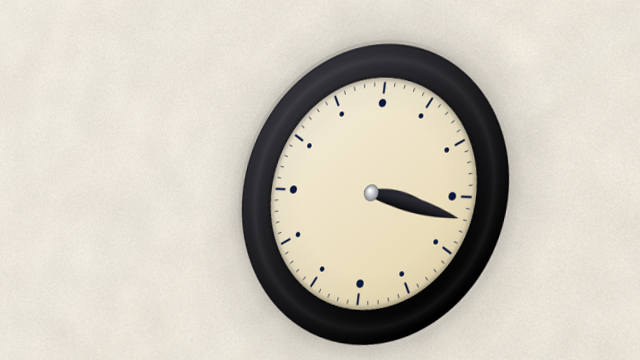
3:17
